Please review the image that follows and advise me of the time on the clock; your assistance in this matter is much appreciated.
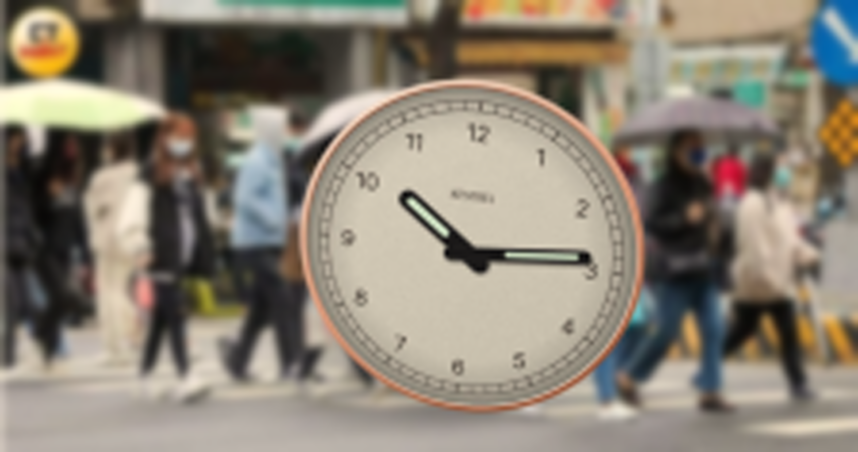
10:14
